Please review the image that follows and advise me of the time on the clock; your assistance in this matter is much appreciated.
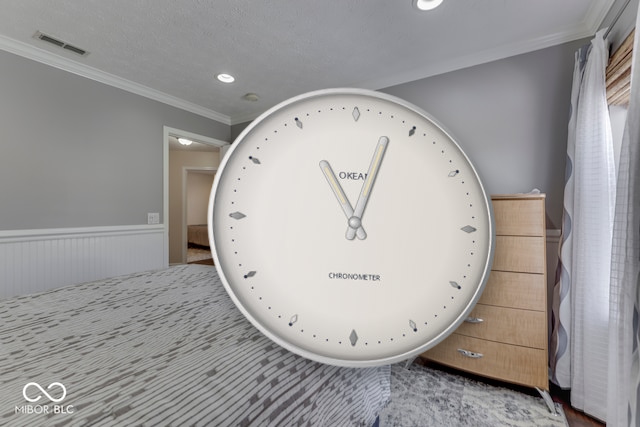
11:03
